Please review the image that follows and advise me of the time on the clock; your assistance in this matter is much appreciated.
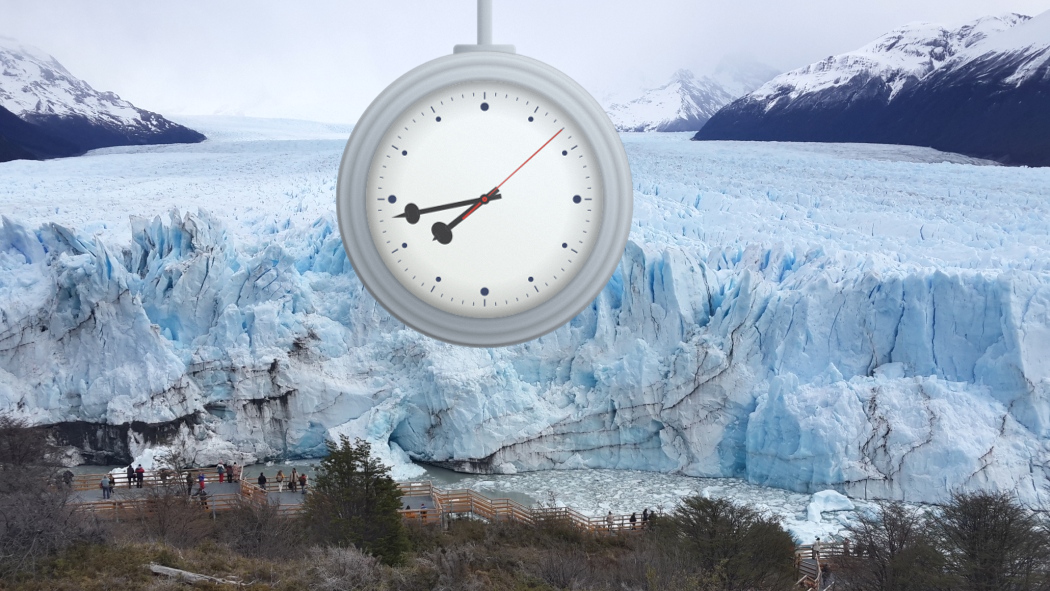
7:43:08
